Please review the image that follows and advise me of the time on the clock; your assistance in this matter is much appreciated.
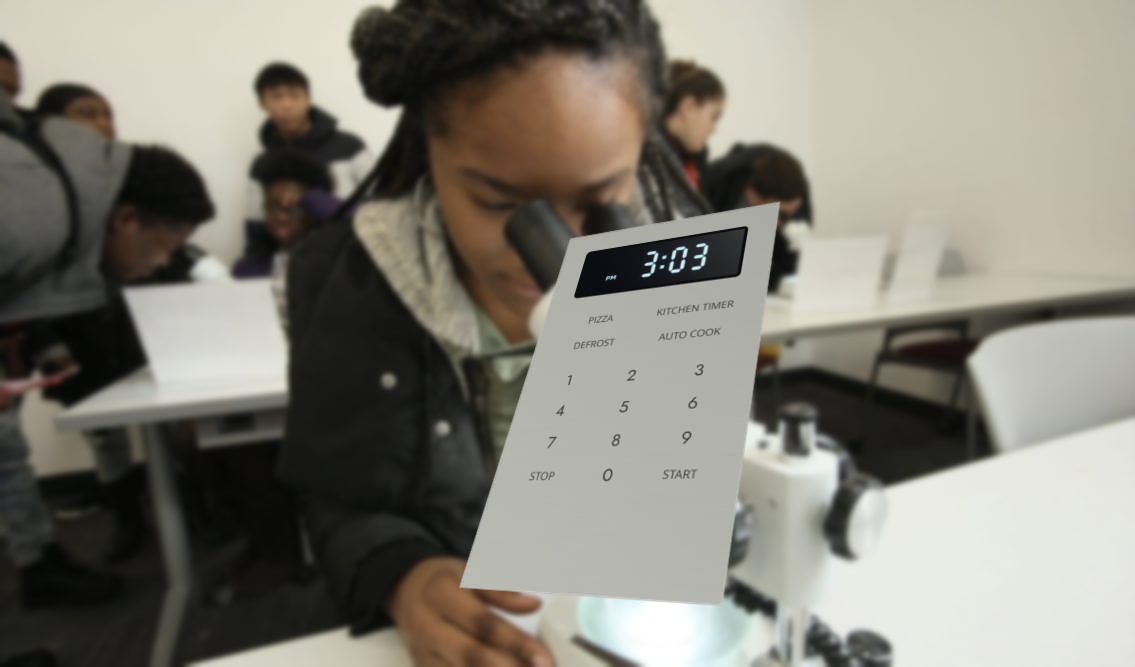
3:03
